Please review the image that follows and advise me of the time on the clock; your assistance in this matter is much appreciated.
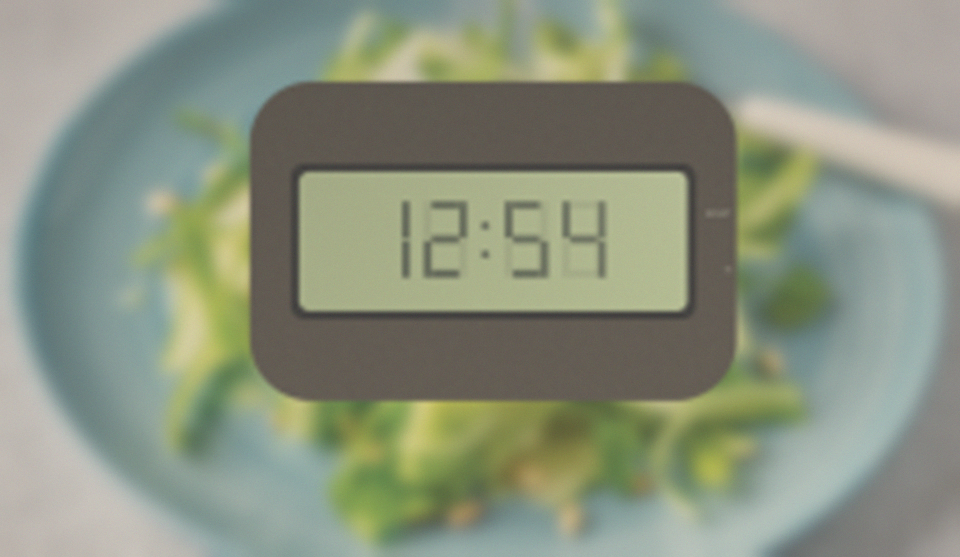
12:54
